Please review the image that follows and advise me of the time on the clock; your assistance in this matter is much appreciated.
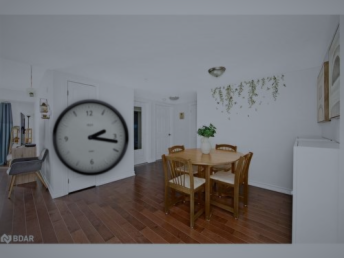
2:17
